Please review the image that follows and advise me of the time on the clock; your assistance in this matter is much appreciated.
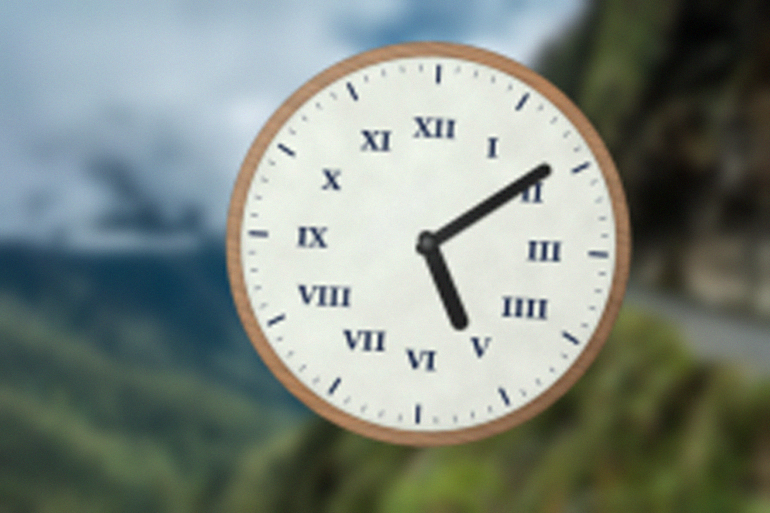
5:09
